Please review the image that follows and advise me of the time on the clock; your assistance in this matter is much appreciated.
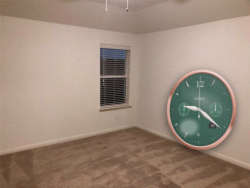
9:21
